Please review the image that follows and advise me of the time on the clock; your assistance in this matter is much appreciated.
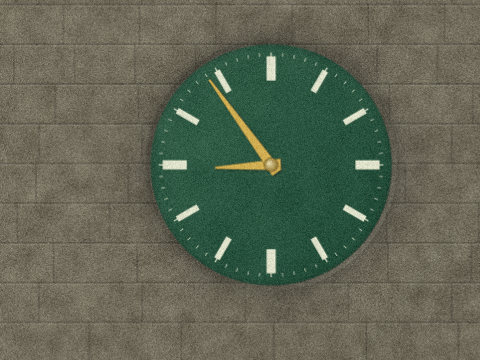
8:54
